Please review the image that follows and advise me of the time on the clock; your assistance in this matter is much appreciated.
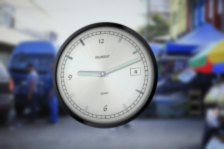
9:12
